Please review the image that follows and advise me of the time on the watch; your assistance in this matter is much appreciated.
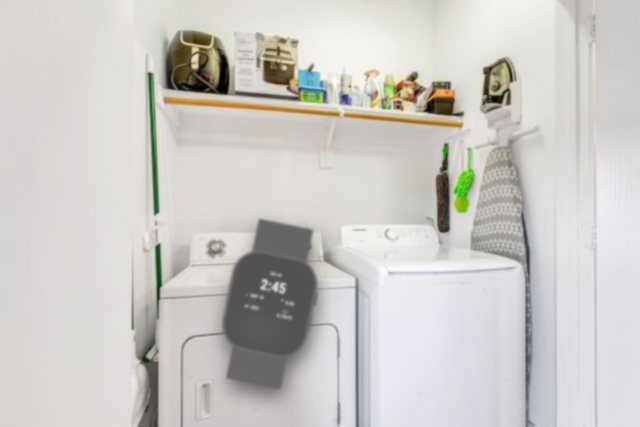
2:45
